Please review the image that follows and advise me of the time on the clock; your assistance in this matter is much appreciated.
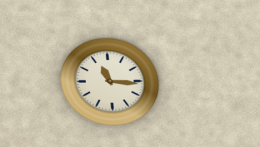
11:16
